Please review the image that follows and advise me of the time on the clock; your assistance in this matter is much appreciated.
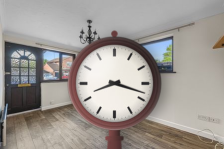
8:18
